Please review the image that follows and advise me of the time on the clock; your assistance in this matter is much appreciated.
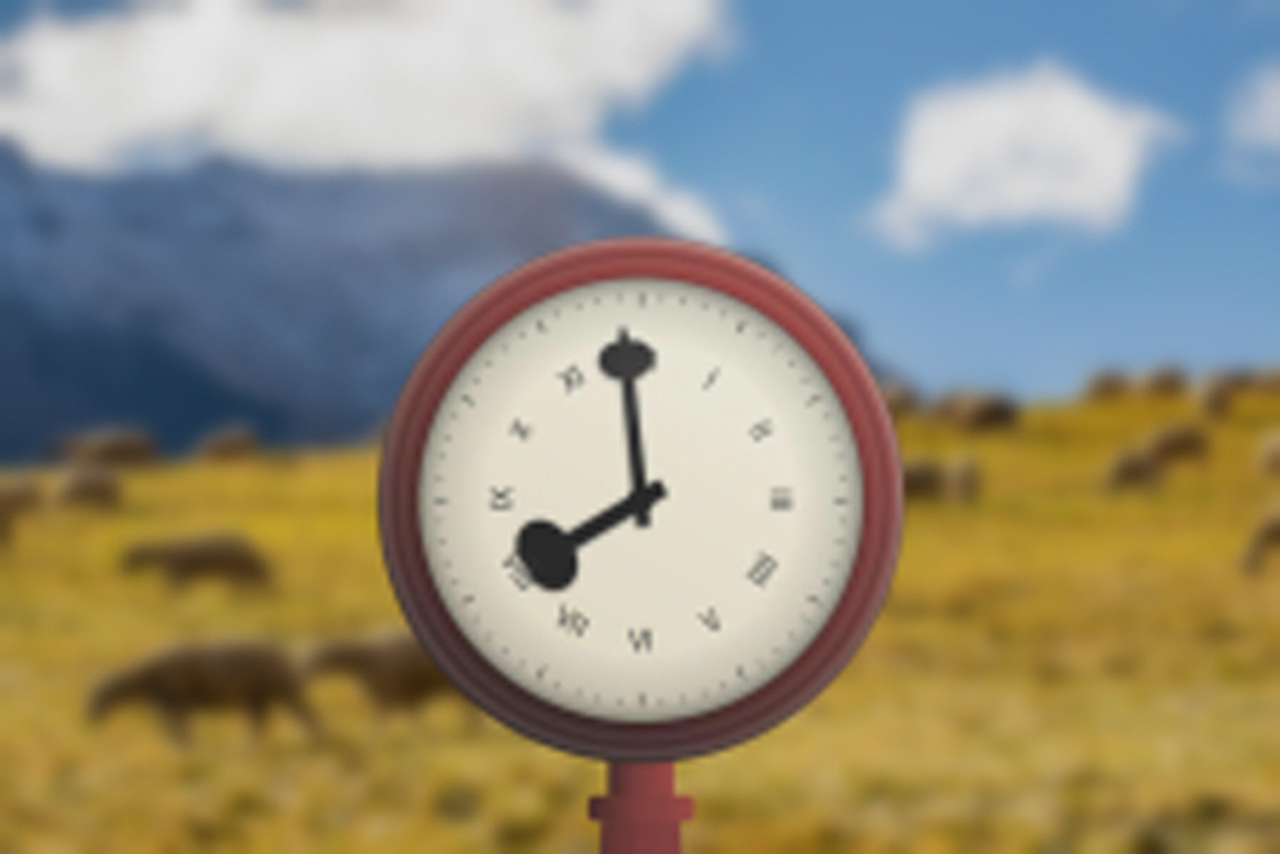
7:59
